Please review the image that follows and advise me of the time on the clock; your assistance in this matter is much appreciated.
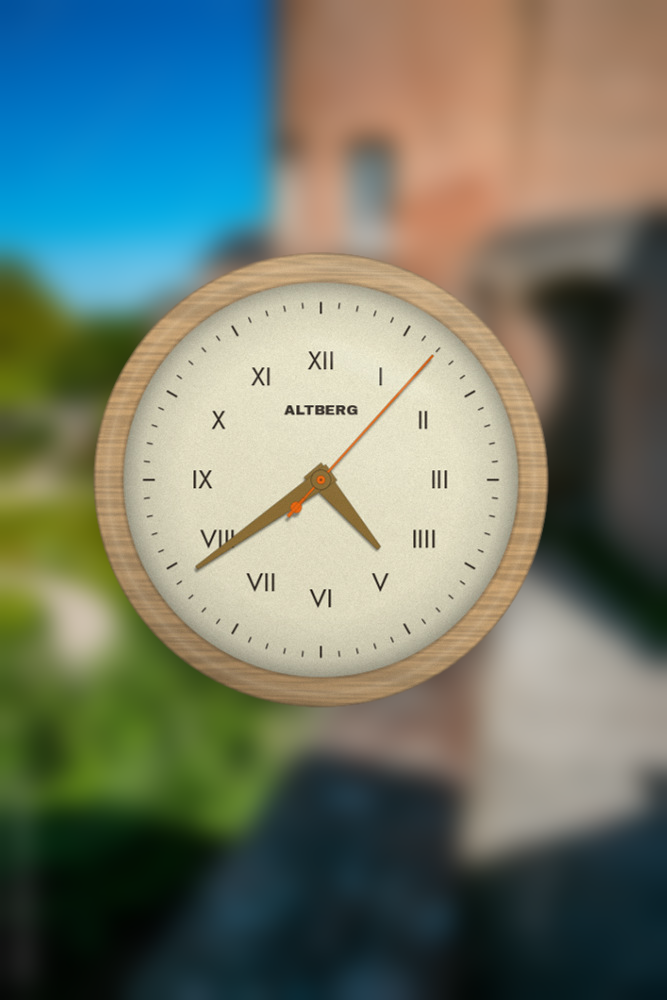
4:39:07
